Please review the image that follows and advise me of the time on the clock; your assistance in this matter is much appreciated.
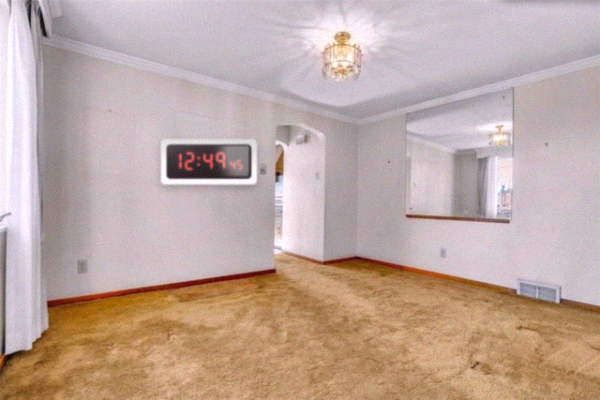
12:49
